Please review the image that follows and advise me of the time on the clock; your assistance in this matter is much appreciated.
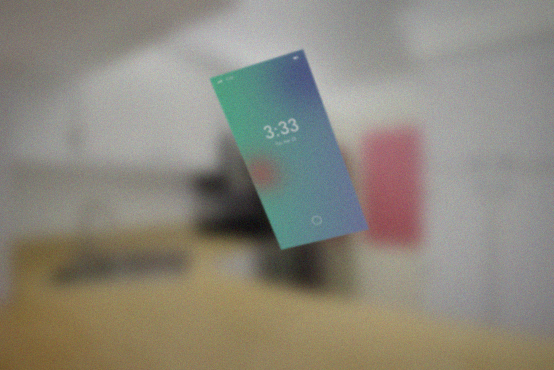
3:33
